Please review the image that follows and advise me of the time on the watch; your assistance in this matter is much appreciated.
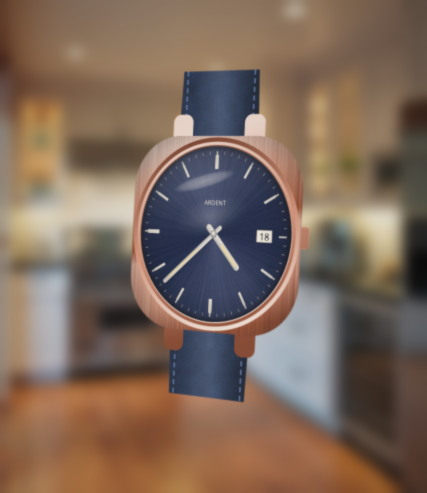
4:38
